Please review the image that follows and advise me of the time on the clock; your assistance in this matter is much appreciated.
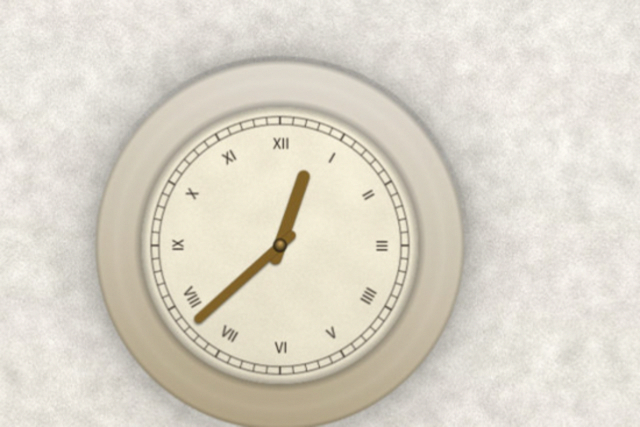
12:38
